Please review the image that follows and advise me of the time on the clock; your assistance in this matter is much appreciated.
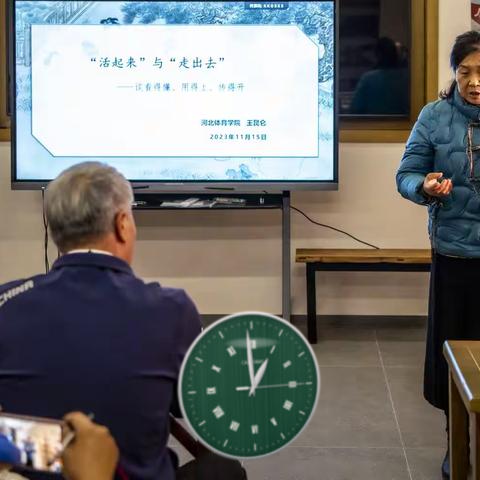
12:59:15
